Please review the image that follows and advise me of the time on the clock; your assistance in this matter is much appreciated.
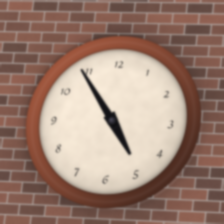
4:54
